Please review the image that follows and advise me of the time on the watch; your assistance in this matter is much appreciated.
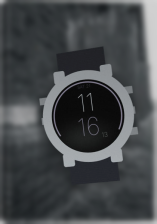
11:16
